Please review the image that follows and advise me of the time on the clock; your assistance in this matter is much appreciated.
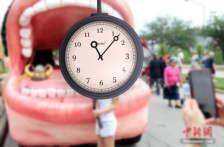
11:07
